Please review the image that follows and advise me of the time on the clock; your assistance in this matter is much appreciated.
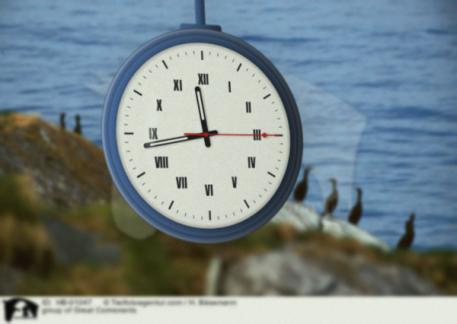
11:43:15
